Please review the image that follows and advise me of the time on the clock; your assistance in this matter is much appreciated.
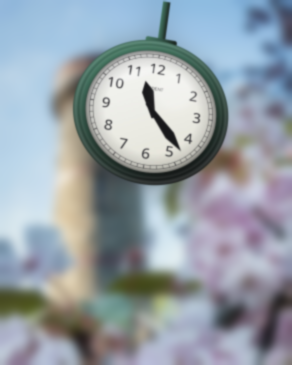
11:23
